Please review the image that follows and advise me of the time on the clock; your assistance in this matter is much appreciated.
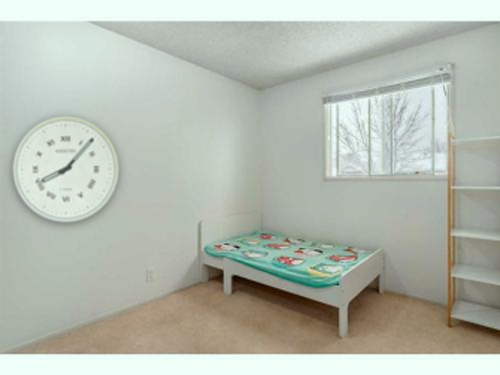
8:07
